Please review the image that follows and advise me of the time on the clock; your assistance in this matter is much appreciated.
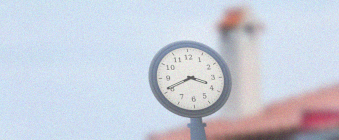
3:41
